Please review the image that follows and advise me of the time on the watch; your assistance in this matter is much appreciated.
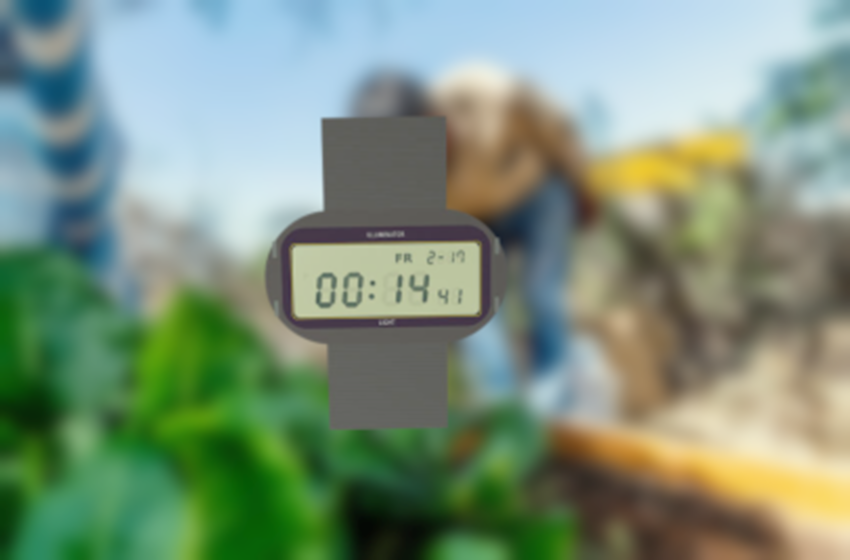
0:14:41
